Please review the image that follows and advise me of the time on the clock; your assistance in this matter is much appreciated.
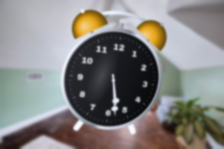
5:28
